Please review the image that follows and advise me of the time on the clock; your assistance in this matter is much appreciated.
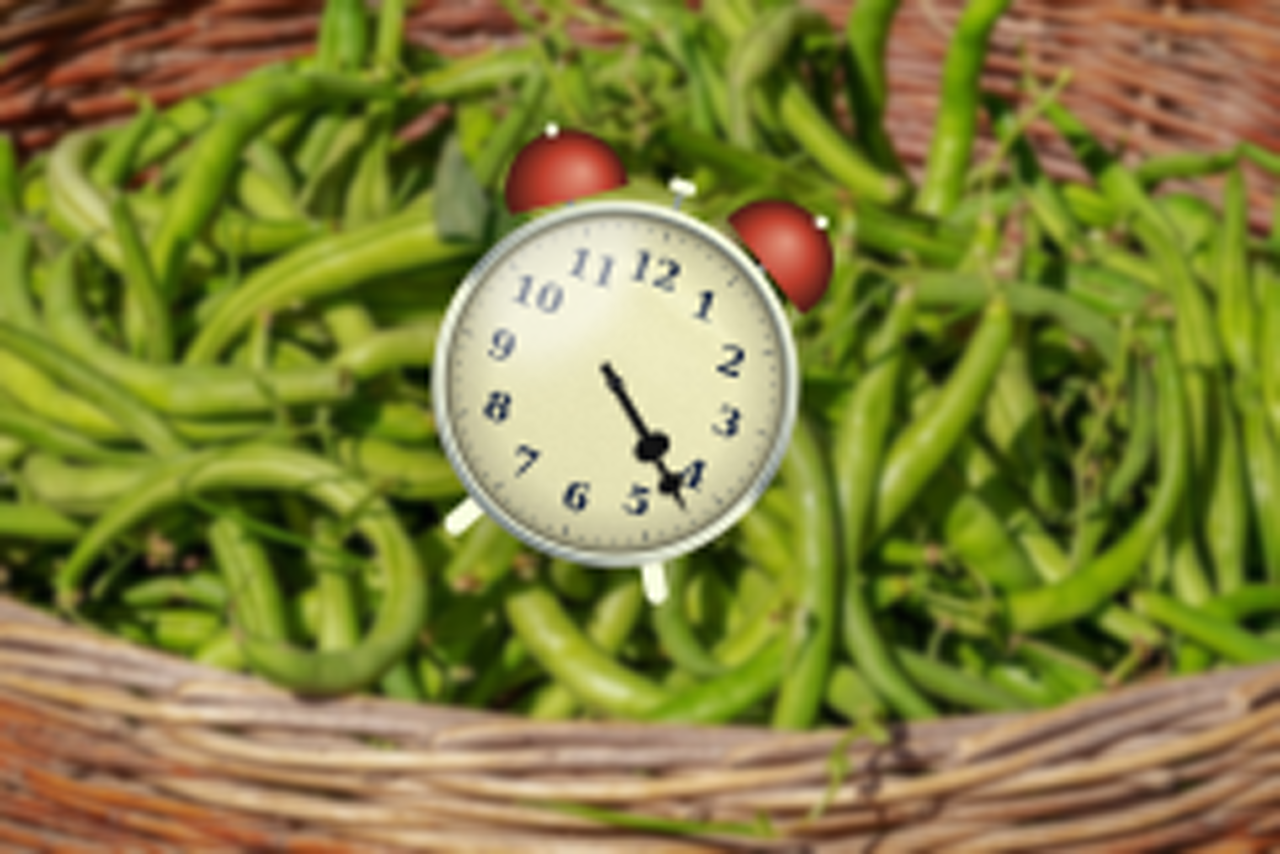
4:22
